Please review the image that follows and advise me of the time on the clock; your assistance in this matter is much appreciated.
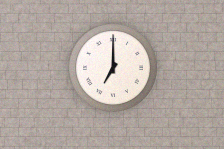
7:00
